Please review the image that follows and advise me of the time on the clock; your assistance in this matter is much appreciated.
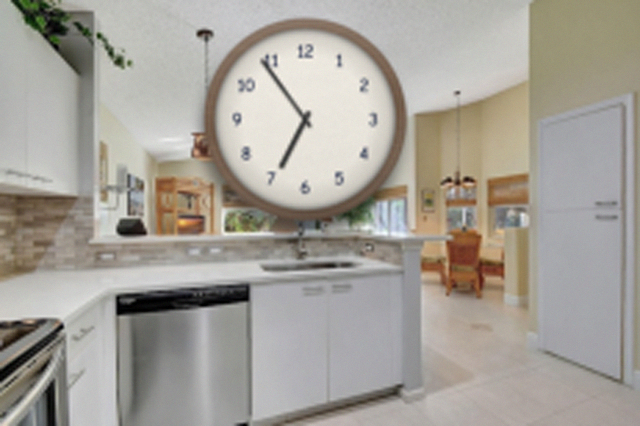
6:54
